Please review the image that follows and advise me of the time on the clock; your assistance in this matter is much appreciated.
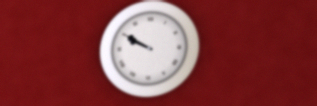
9:50
